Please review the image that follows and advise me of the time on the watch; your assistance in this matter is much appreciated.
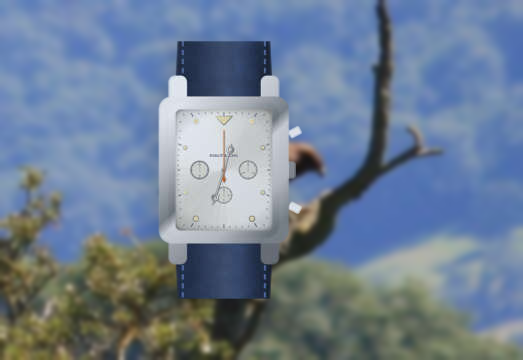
12:33
